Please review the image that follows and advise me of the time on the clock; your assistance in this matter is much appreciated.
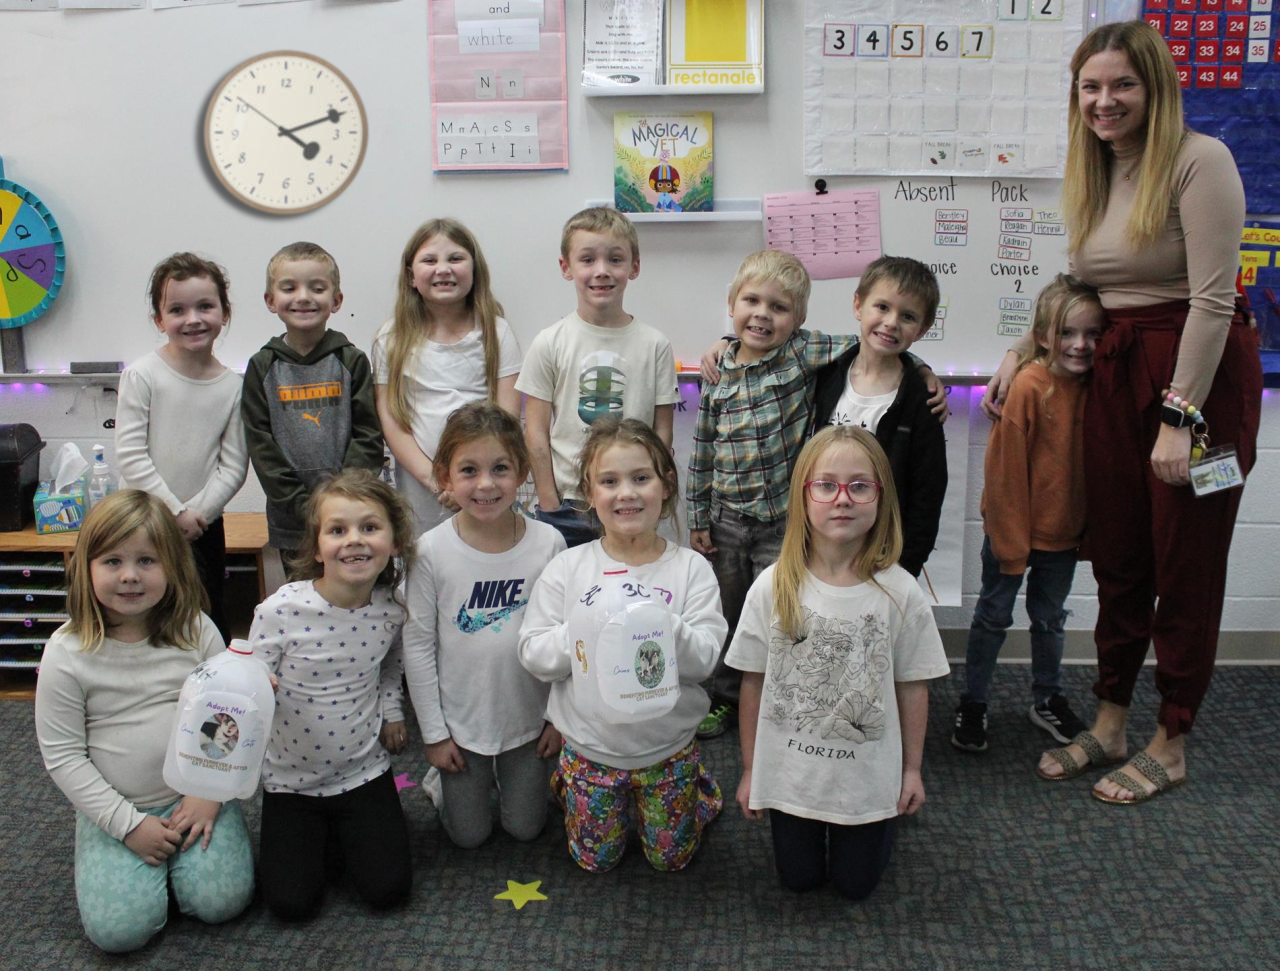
4:11:51
